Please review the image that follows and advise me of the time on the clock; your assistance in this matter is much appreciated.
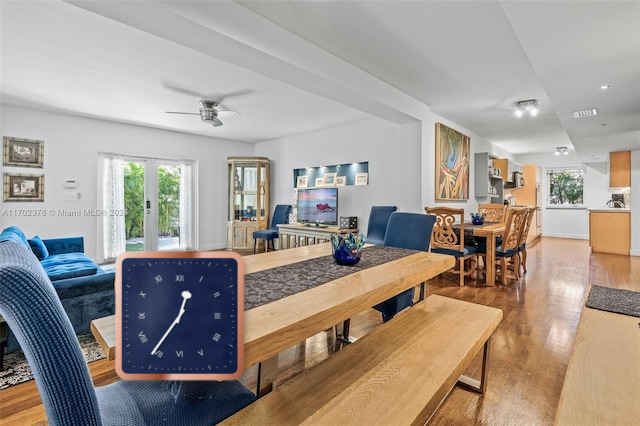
12:36
